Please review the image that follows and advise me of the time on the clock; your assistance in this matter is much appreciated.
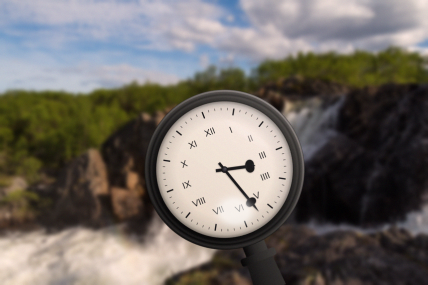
3:27
